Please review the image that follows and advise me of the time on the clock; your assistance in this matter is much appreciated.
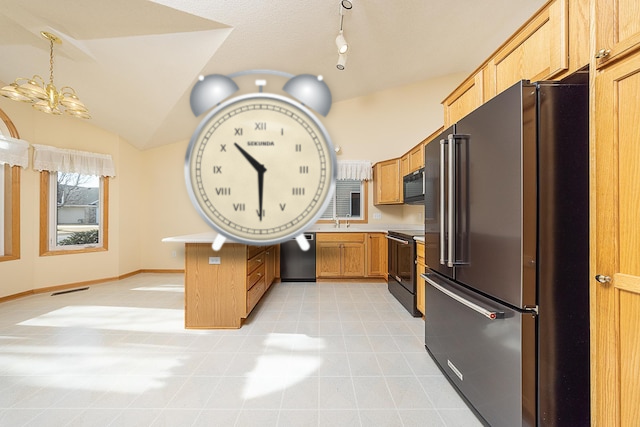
10:30
